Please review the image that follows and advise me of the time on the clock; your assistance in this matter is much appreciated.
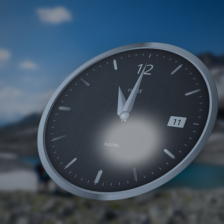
11:00
